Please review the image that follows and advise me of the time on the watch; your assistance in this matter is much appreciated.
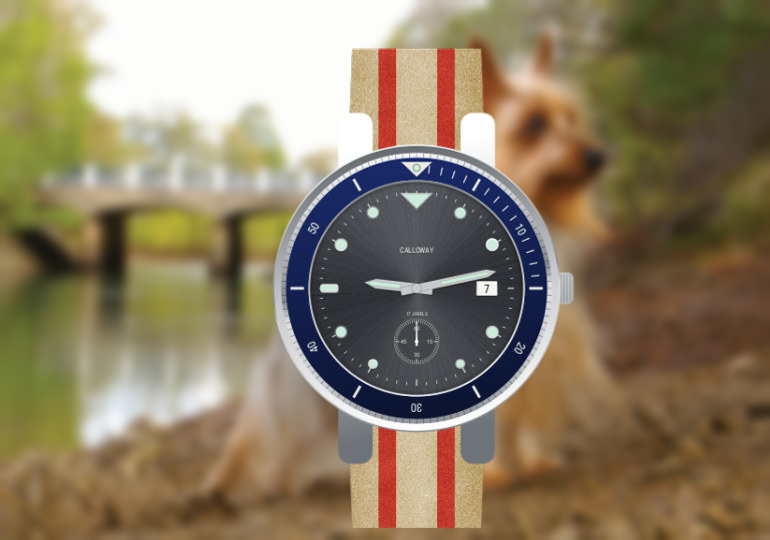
9:13
